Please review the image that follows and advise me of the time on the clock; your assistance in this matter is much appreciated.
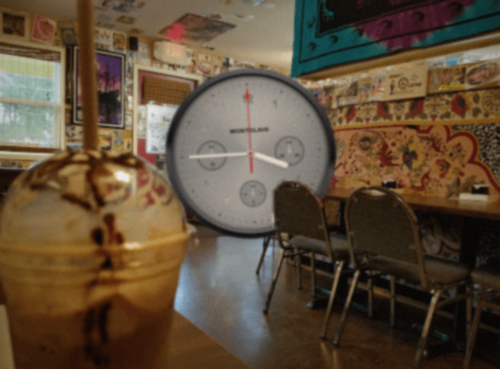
3:45
